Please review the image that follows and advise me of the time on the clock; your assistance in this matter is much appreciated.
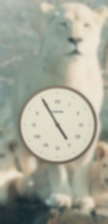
4:55
